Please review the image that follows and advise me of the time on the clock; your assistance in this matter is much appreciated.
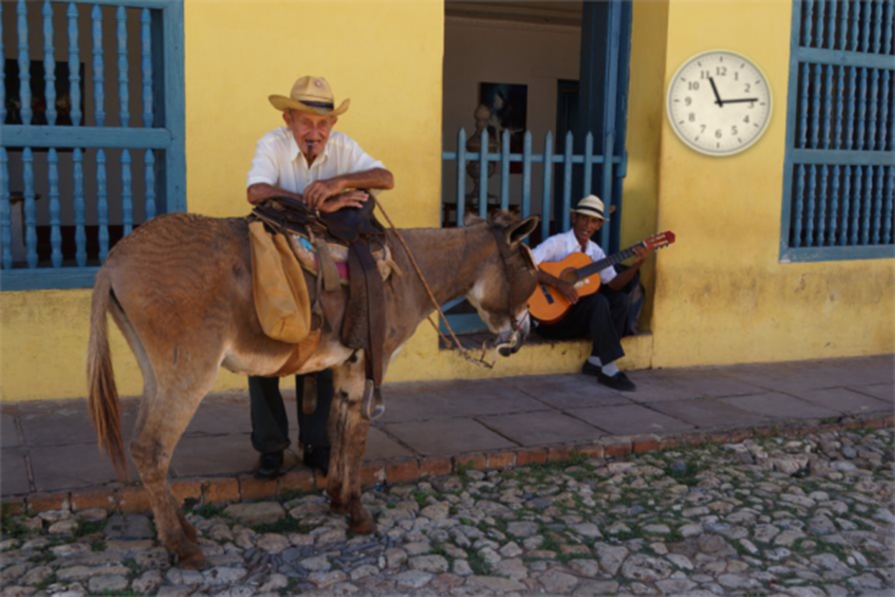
11:14
